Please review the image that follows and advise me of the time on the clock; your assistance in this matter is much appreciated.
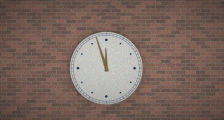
11:57
